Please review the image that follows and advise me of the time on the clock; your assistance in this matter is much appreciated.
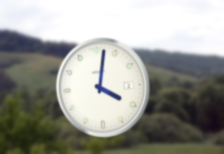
4:02
